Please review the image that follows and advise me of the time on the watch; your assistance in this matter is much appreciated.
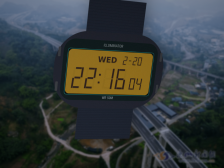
22:16:04
